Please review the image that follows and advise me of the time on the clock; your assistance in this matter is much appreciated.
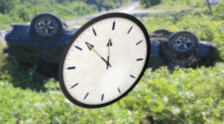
11:52
